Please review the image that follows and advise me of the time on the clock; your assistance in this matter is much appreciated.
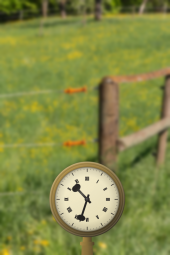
10:33
